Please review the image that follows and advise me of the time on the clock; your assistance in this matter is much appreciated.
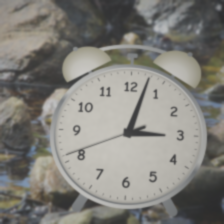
3:02:41
